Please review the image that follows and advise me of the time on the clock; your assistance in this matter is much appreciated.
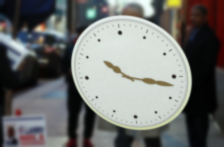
10:17
